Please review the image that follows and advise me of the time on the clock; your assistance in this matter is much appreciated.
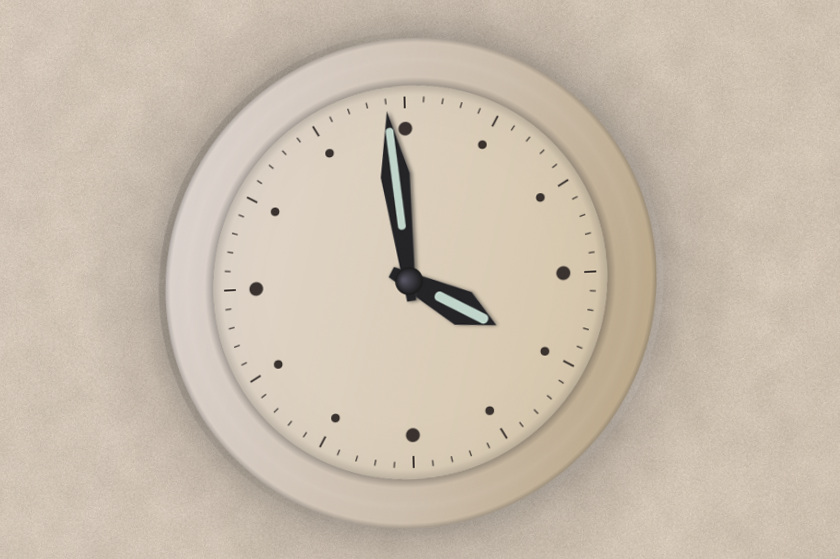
3:59
